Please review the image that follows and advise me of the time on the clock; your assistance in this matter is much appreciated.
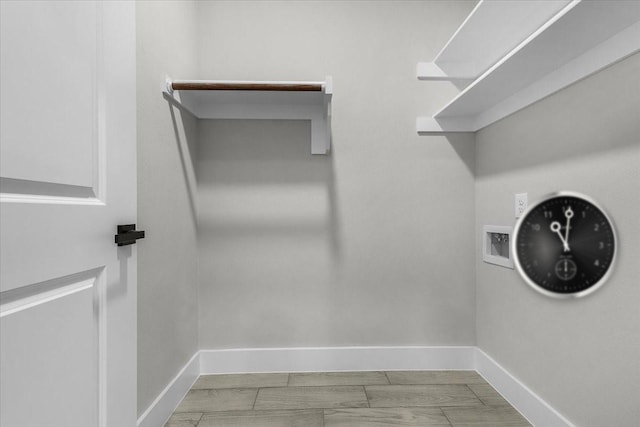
11:01
